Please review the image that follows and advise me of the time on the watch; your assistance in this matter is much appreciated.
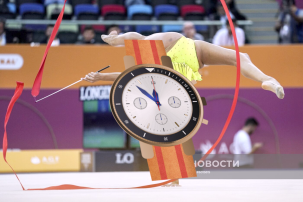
11:53
